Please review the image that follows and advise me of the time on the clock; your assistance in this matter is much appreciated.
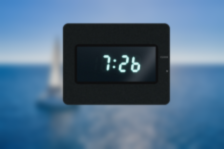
7:26
